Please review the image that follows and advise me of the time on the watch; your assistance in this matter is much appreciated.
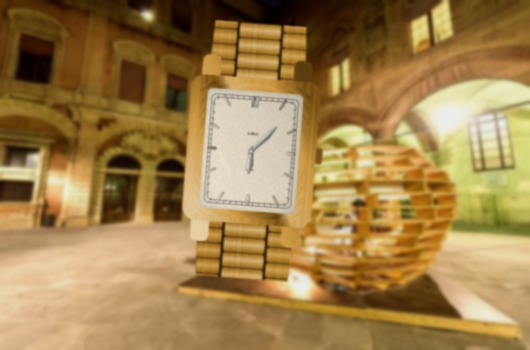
6:07
